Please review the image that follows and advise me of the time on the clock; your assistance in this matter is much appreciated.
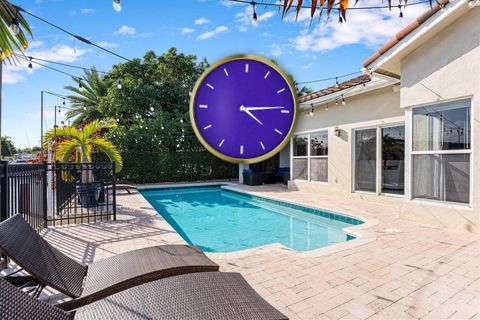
4:14
